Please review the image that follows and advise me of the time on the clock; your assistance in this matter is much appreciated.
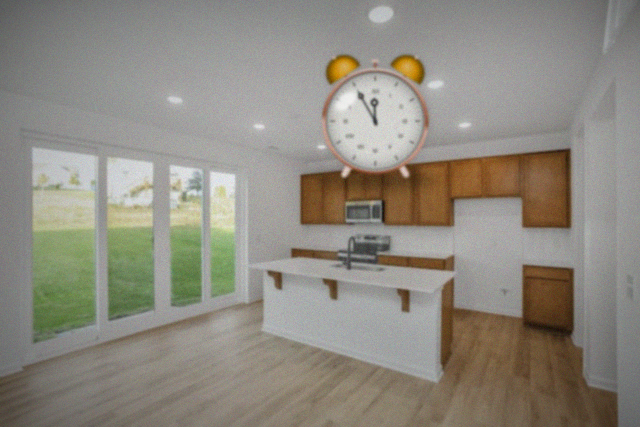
11:55
